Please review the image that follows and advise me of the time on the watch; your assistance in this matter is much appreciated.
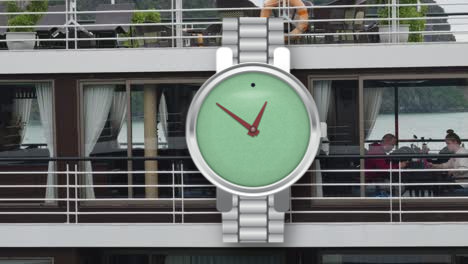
12:51
